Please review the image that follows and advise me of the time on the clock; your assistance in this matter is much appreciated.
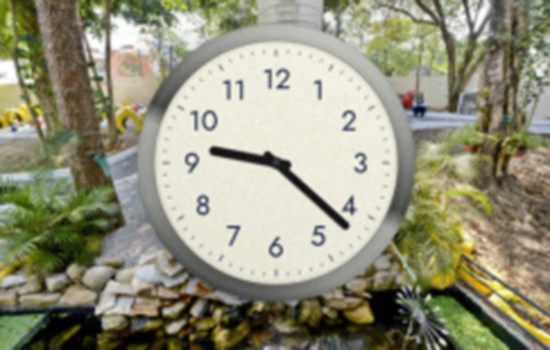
9:22
